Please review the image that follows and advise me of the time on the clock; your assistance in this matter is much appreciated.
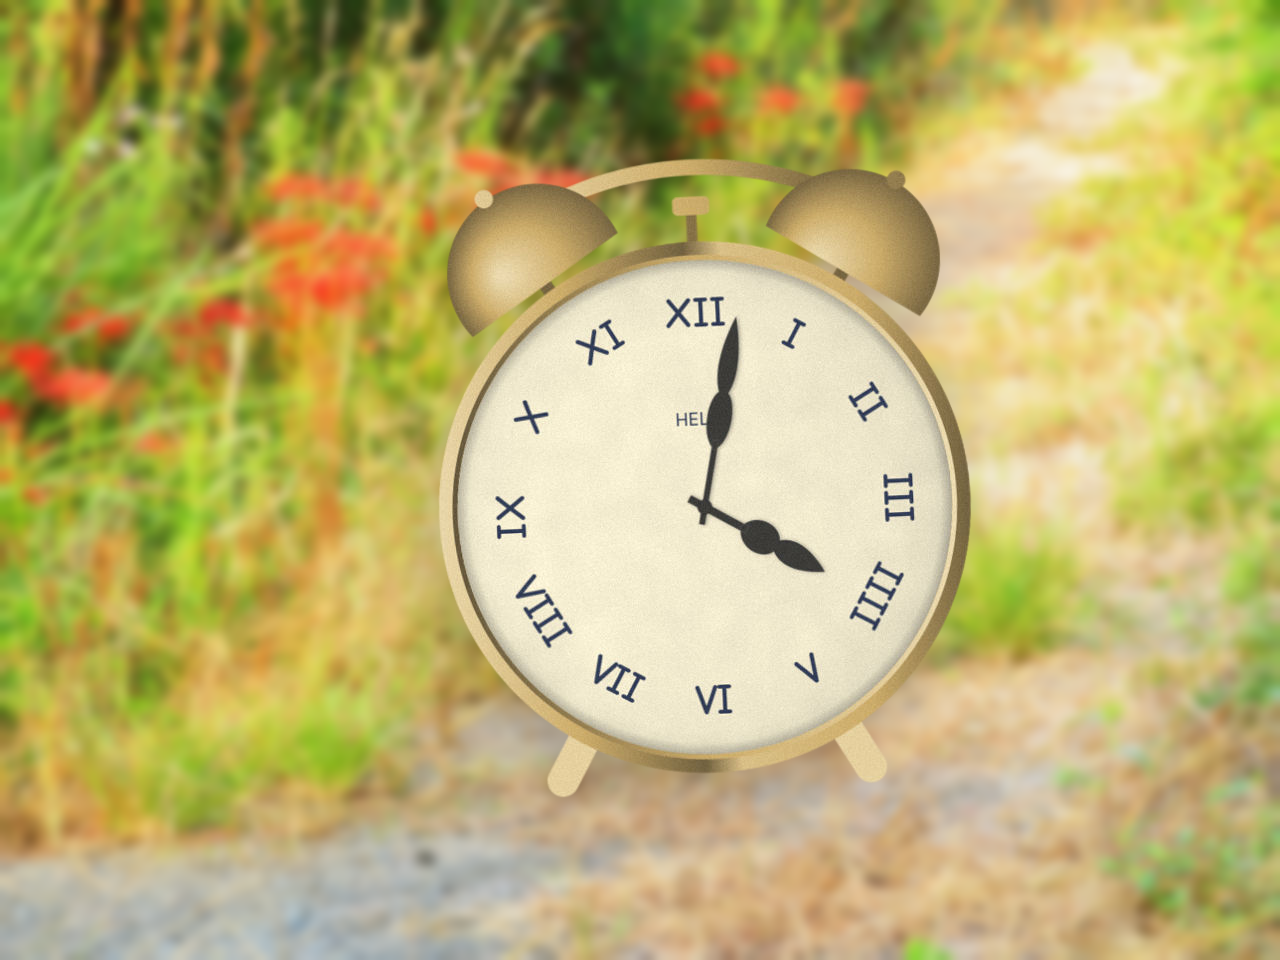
4:02
